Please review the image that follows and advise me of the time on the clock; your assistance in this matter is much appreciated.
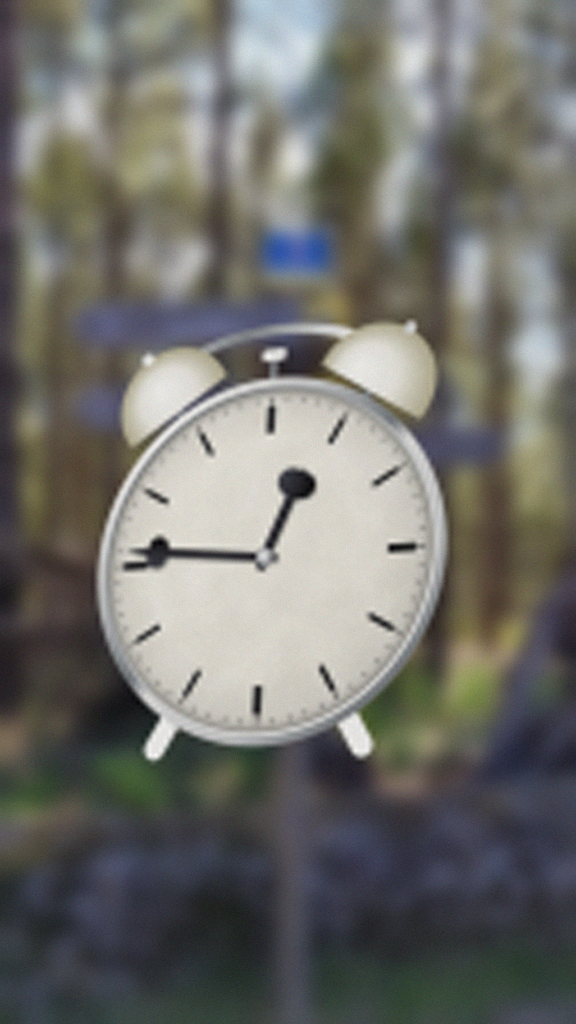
12:46
